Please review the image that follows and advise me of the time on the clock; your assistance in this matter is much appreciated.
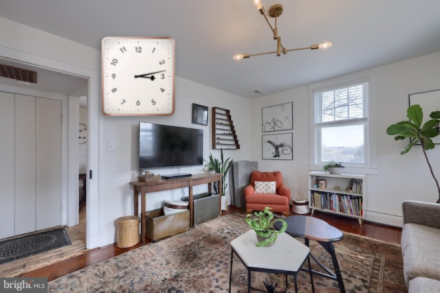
3:13
